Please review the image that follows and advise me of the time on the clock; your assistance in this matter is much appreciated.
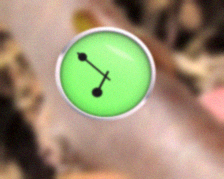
6:52
